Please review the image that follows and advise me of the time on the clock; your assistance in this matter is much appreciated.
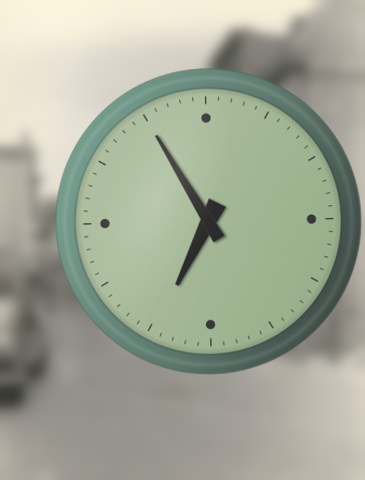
6:55
